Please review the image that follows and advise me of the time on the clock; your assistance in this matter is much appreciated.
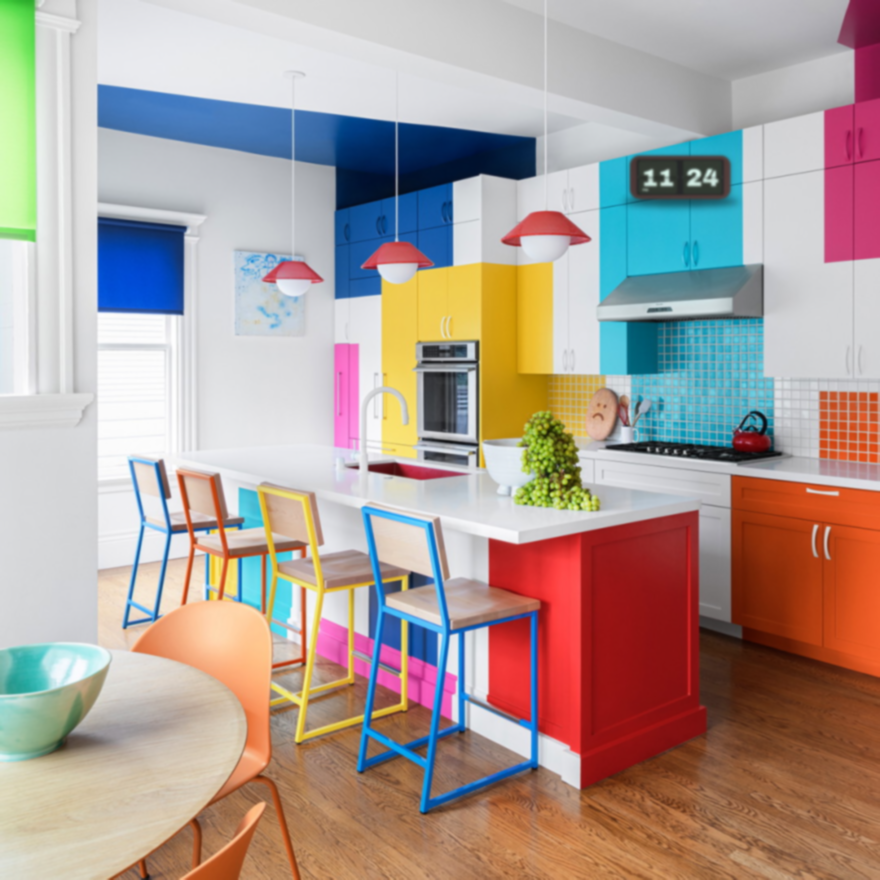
11:24
